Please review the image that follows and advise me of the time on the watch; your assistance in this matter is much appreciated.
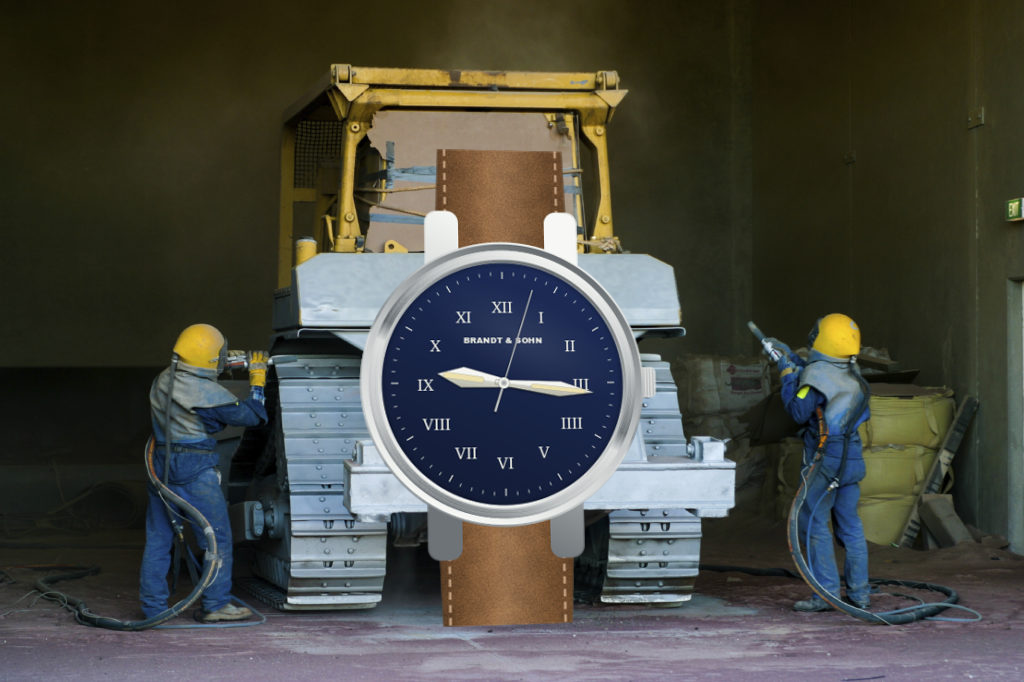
9:16:03
